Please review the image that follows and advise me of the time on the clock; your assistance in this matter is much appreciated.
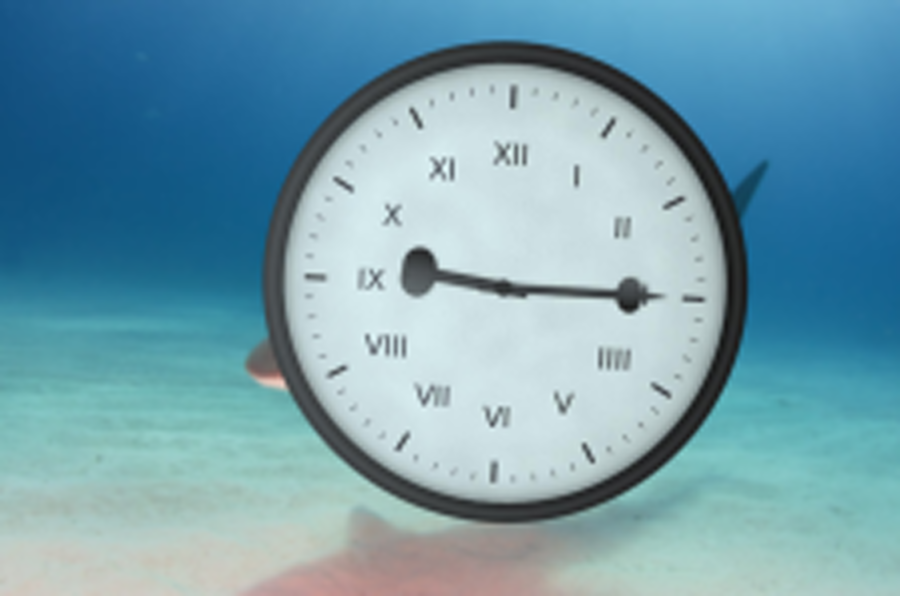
9:15
